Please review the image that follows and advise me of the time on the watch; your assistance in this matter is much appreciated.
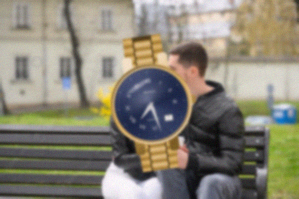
7:28
